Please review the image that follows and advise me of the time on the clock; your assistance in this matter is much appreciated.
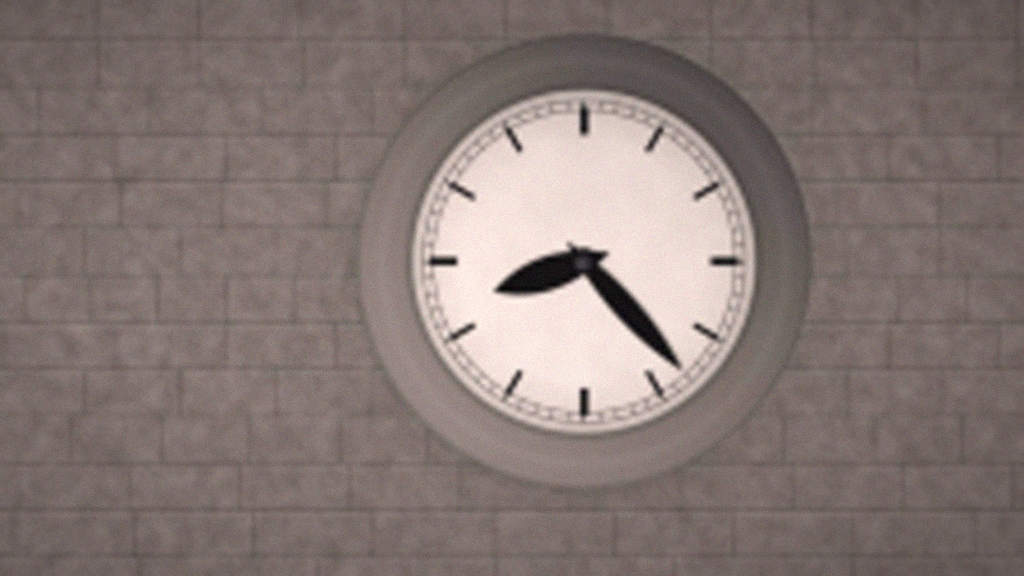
8:23
